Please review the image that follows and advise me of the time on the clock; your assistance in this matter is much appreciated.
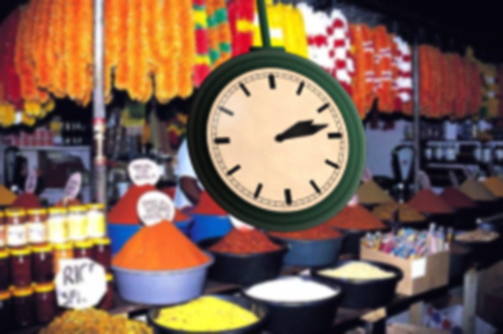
2:13
